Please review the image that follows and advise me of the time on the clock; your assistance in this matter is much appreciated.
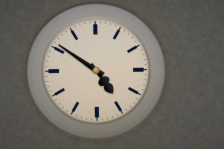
4:51
